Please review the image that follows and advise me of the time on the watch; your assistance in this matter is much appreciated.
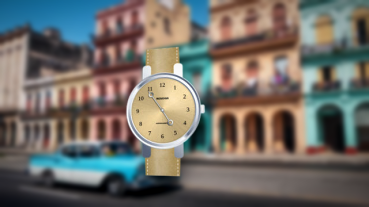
4:54
